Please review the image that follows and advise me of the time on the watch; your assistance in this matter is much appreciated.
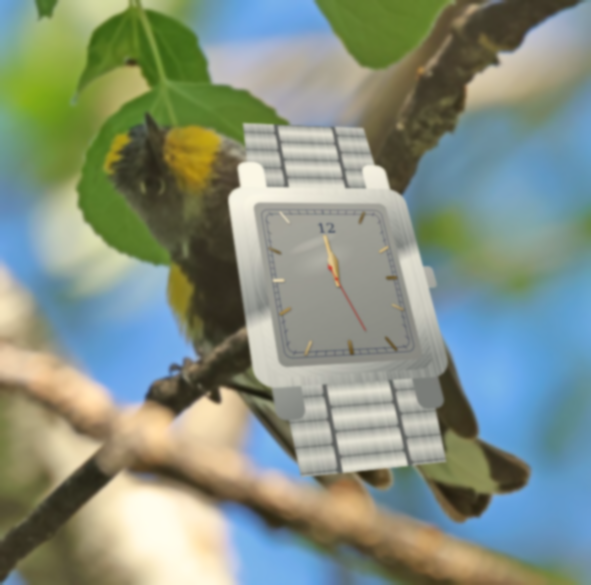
11:59:27
